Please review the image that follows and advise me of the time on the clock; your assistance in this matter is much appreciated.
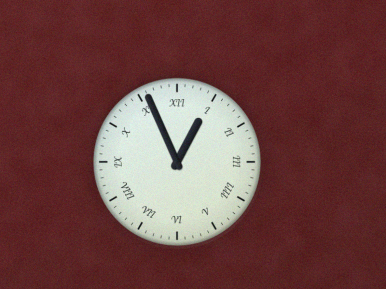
12:56
